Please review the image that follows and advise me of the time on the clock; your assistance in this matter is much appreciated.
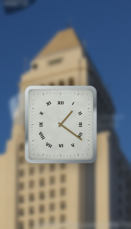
1:21
